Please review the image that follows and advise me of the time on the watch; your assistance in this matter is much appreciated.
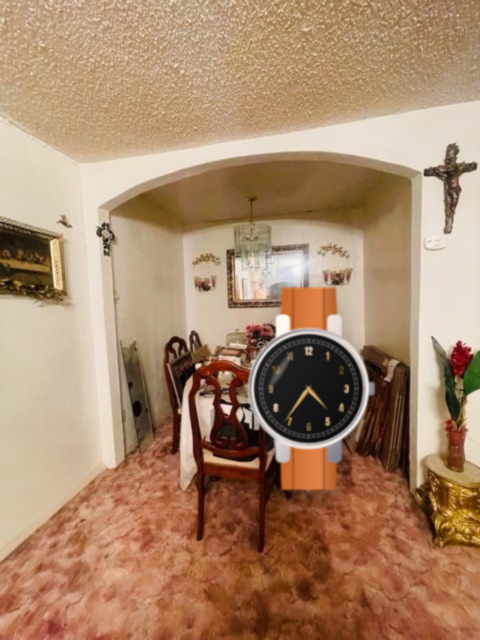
4:36
